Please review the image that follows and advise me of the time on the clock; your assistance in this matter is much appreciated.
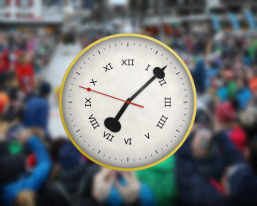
7:07:48
